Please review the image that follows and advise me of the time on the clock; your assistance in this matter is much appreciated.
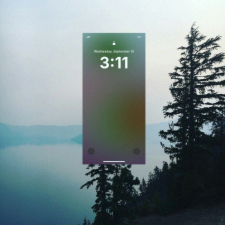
3:11
